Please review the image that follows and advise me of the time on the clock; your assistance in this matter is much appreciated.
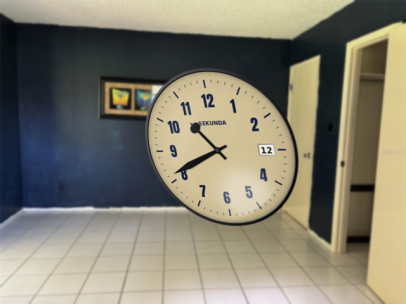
10:41
